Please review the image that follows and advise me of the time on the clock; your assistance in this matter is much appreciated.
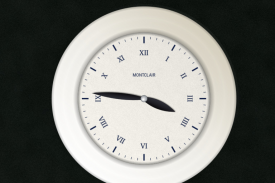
3:46
